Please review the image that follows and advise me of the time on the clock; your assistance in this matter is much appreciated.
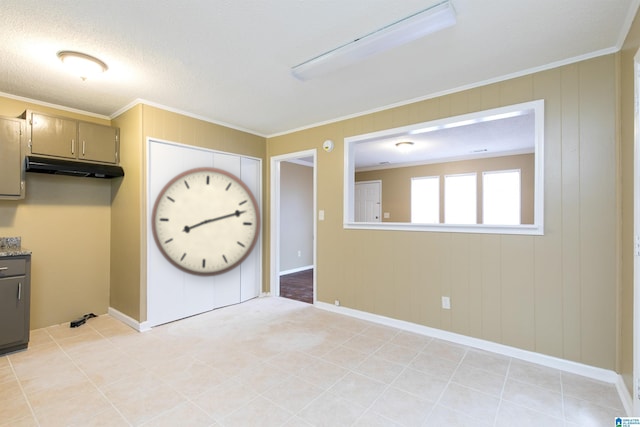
8:12
